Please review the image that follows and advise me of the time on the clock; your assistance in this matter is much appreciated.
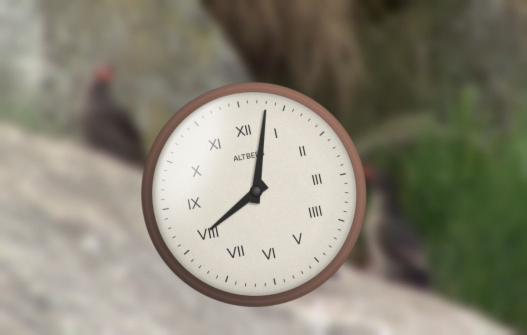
8:03
